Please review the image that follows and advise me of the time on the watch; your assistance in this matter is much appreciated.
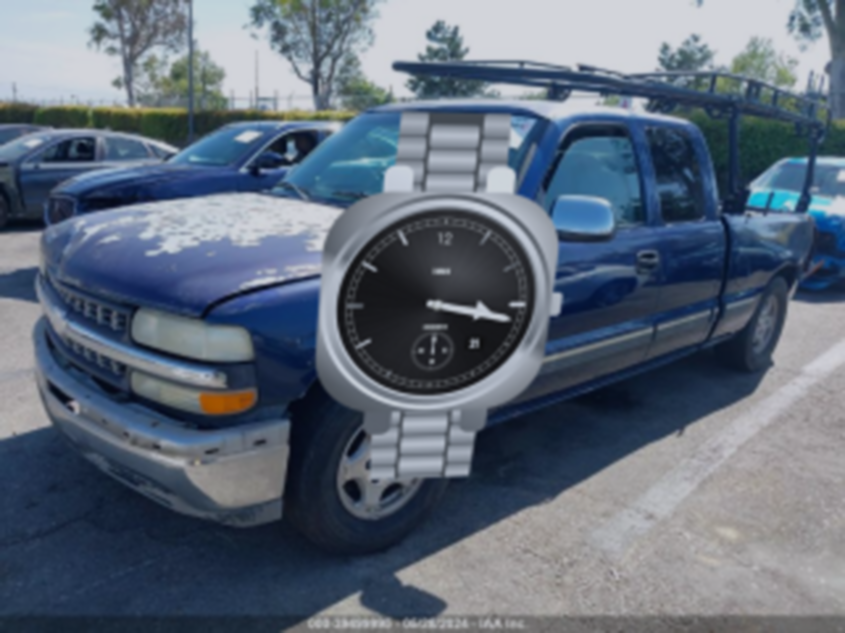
3:17
